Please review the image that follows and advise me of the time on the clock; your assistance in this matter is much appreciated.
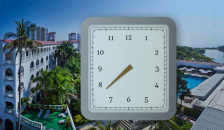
7:38
